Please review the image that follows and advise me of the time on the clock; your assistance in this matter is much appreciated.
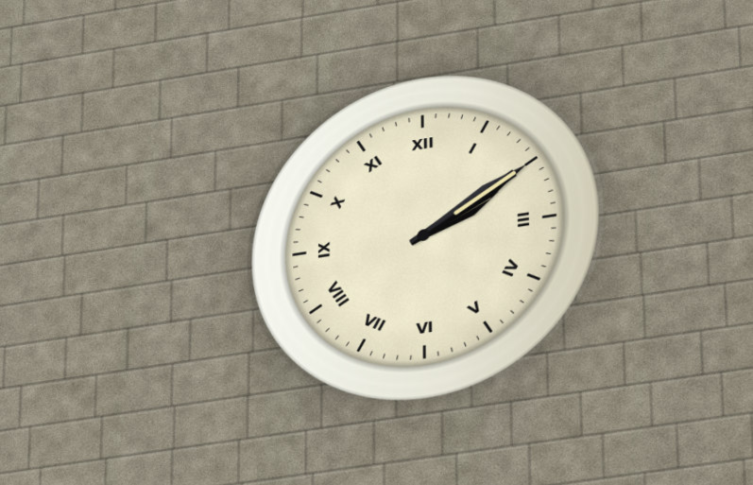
2:10
